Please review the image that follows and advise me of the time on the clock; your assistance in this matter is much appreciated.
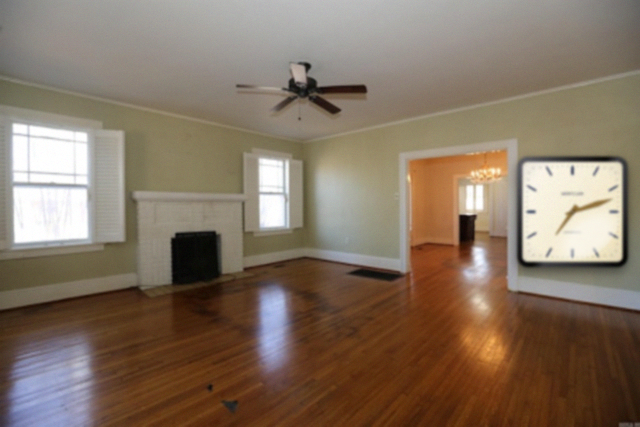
7:12
